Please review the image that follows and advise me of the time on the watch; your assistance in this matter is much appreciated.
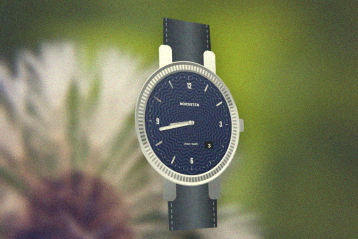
8:43
